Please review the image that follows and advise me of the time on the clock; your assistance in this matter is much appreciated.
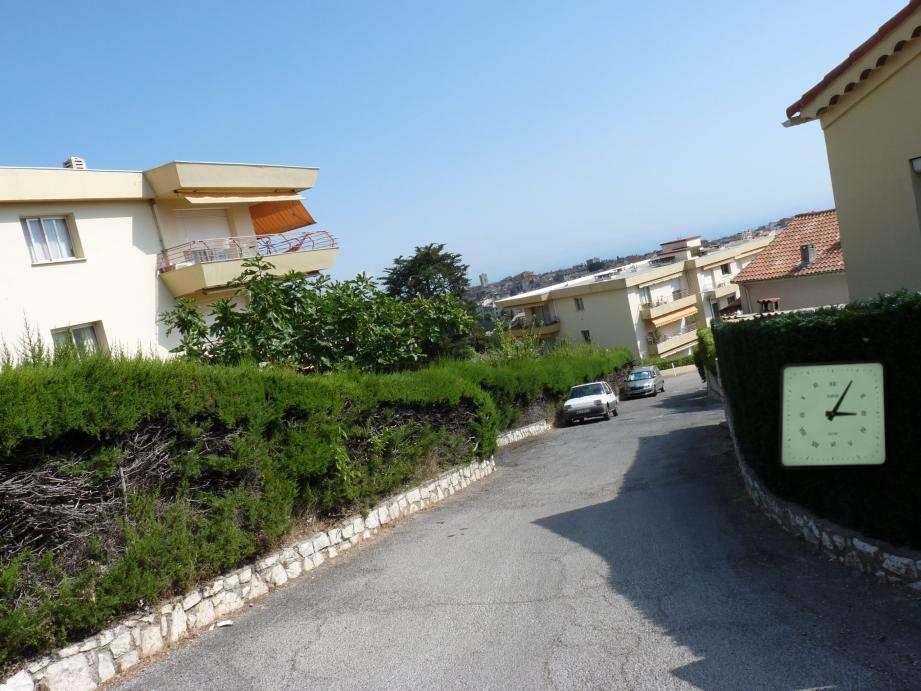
3:05
